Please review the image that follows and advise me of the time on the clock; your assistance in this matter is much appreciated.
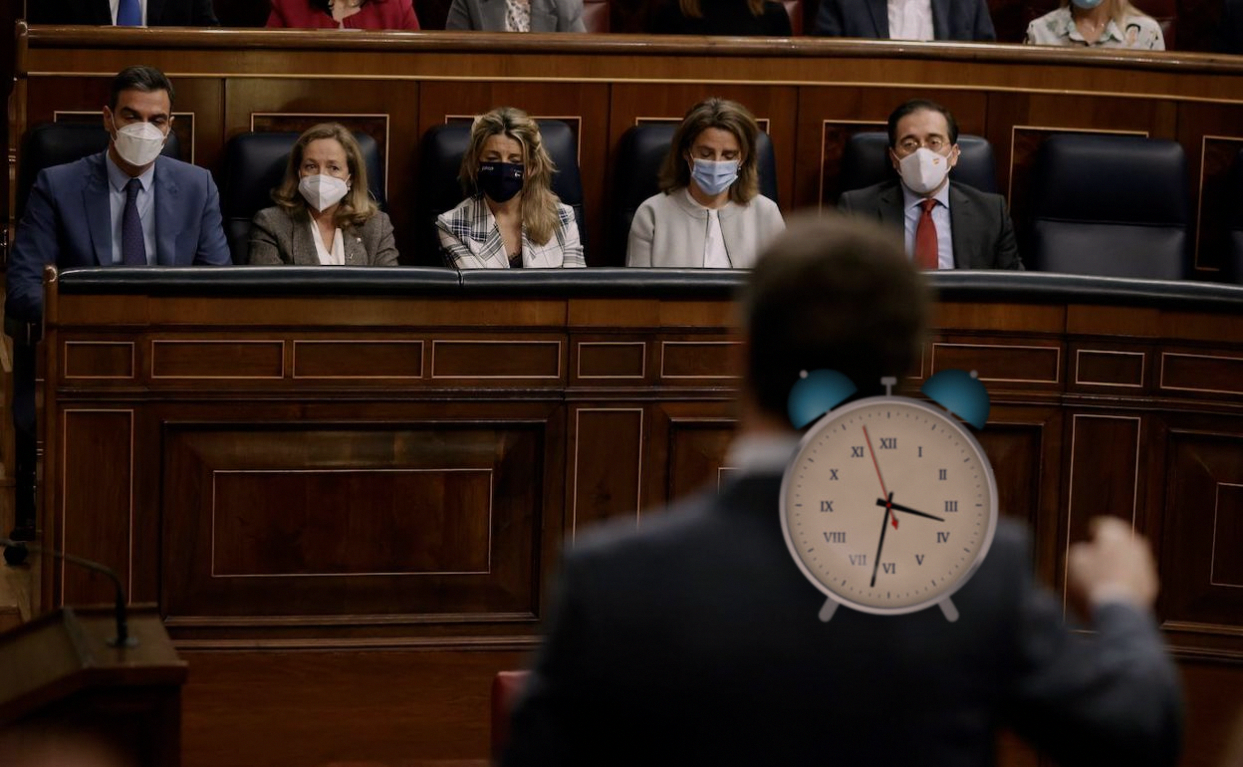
3:31:57
